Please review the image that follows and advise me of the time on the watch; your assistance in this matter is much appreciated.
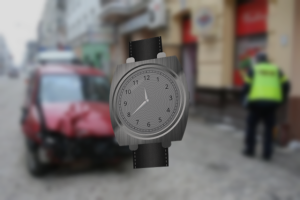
11:39
